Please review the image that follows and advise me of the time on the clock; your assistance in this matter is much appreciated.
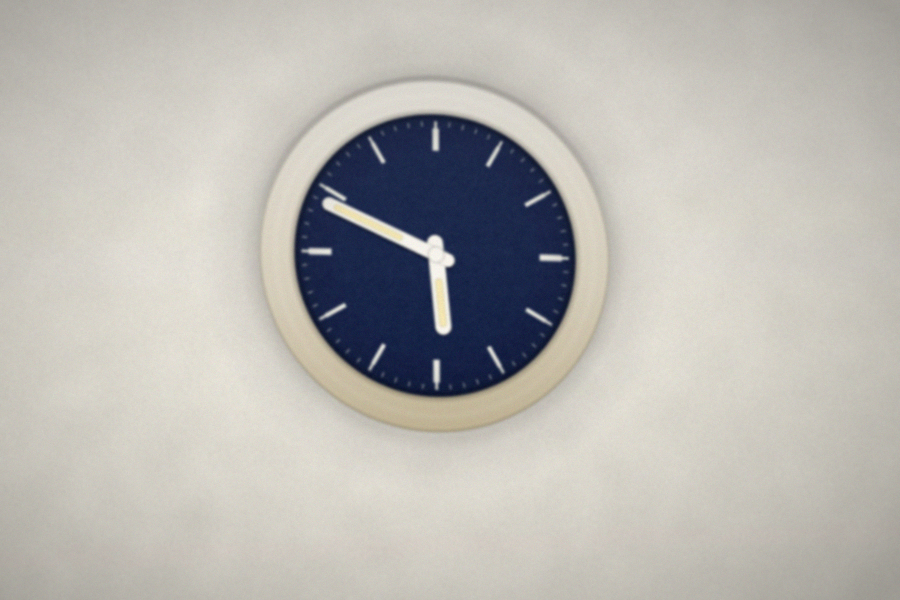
5:49
